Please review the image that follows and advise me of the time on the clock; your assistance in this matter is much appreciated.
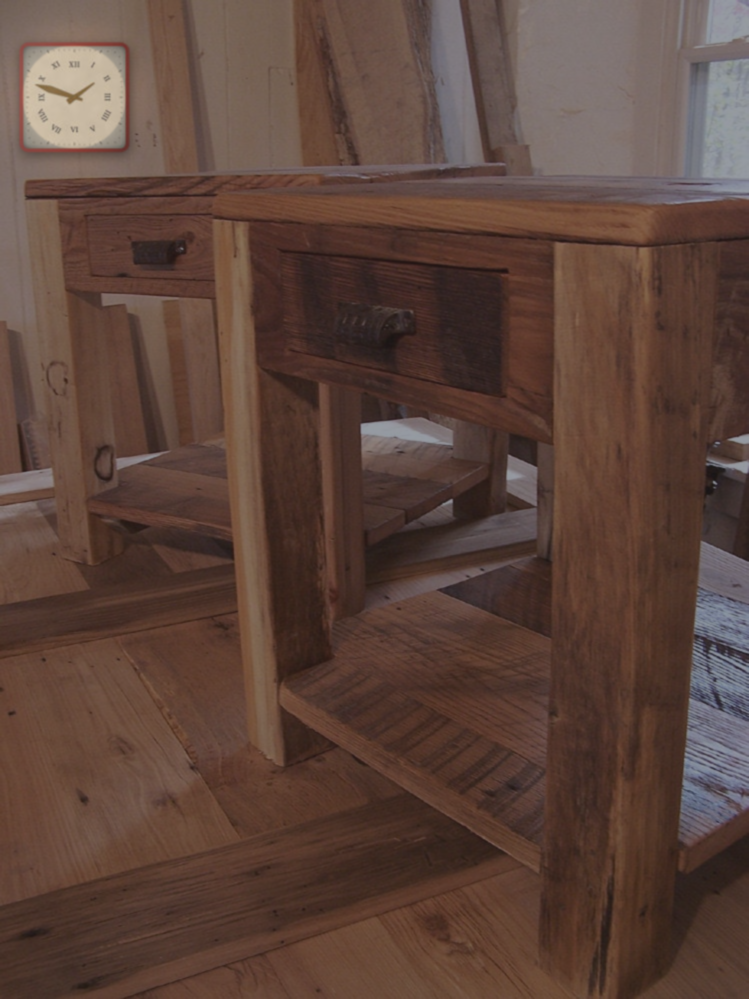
1:48
